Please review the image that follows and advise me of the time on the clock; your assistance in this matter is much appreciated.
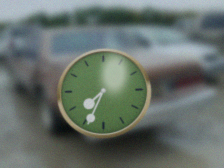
7:34
